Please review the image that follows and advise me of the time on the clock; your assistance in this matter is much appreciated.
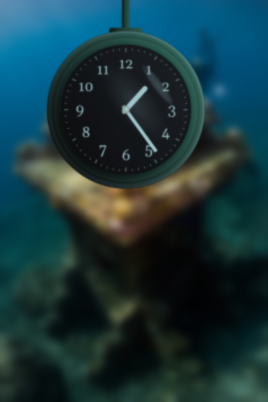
1:24
